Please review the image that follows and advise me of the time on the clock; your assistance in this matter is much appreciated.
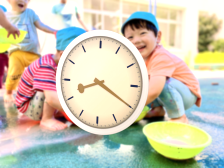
8:20
